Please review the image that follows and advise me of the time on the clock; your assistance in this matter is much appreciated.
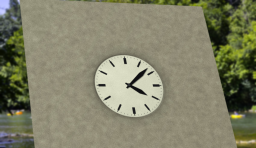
4:08
